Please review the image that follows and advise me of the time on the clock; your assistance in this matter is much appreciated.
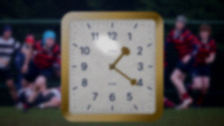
1:21
